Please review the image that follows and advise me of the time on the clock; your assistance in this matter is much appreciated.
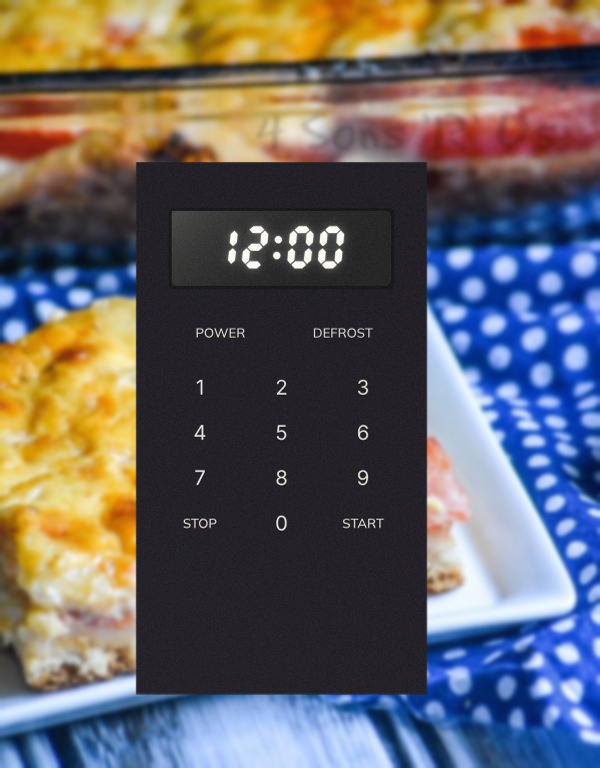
12:00
